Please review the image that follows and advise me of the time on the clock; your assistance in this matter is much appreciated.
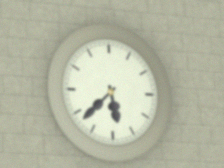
5:38
